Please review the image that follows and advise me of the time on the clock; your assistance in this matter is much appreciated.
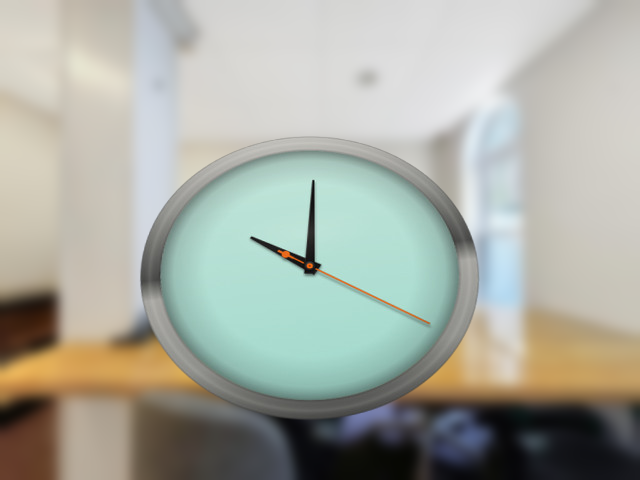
10:00:20
